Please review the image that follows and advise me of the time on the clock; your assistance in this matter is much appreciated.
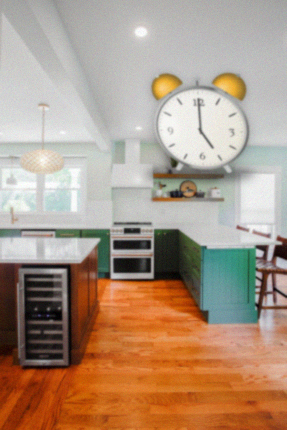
5:00
